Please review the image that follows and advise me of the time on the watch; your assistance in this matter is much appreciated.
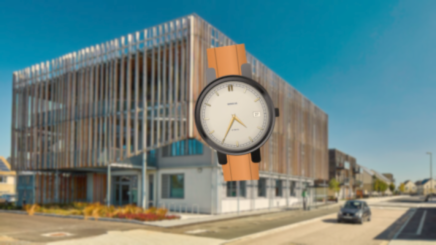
4:35
